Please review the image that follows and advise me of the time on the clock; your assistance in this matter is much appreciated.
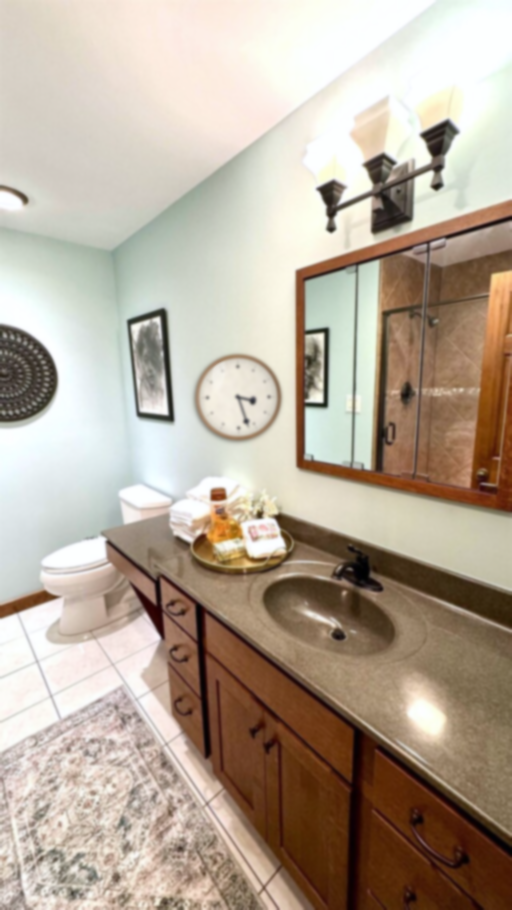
3:27
